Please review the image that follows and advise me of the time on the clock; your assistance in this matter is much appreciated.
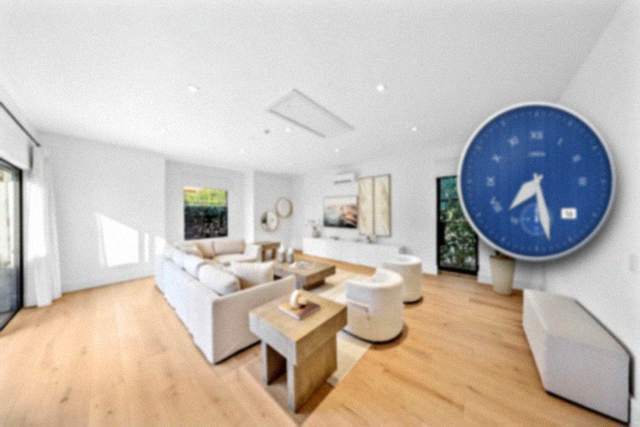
7:28
